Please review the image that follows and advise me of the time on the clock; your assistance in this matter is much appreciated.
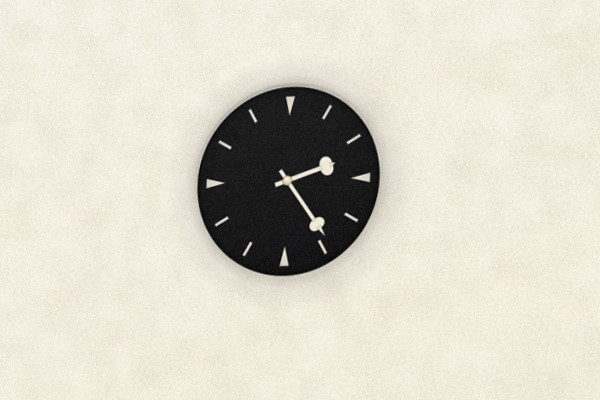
2:24
